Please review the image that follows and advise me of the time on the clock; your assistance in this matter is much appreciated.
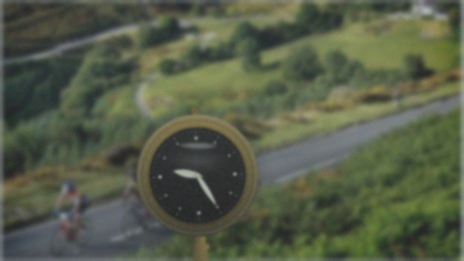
9:25
